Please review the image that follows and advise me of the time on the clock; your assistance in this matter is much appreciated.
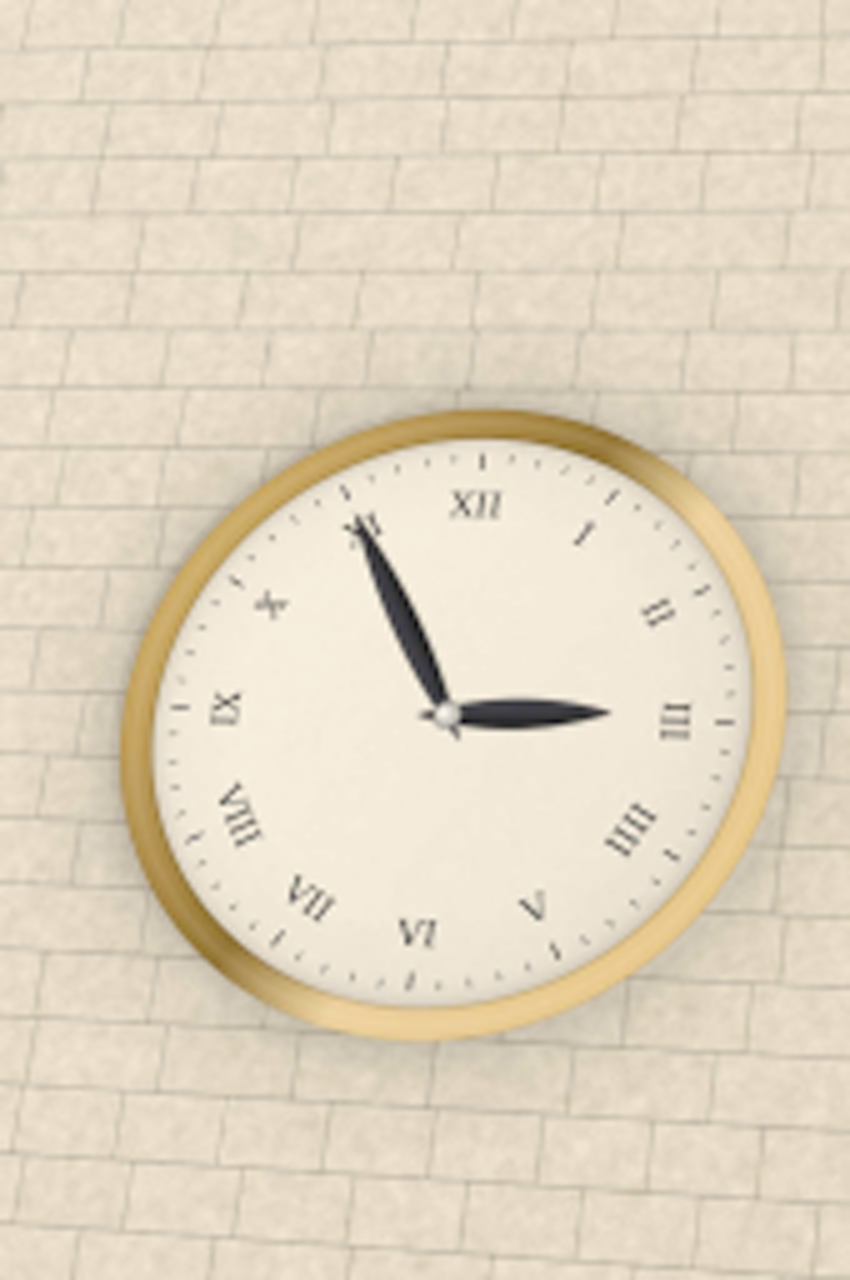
2:55
